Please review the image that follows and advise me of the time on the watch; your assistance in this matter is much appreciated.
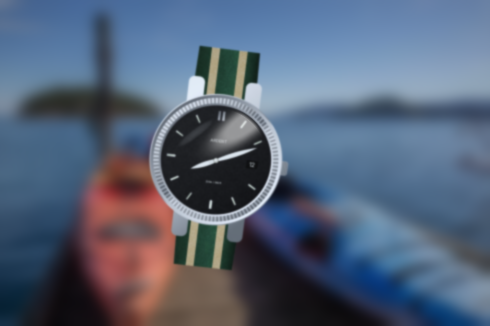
8:11
